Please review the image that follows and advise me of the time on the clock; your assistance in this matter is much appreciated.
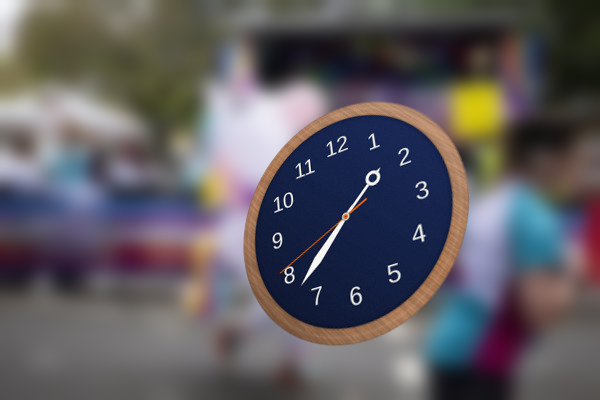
1:37:41
